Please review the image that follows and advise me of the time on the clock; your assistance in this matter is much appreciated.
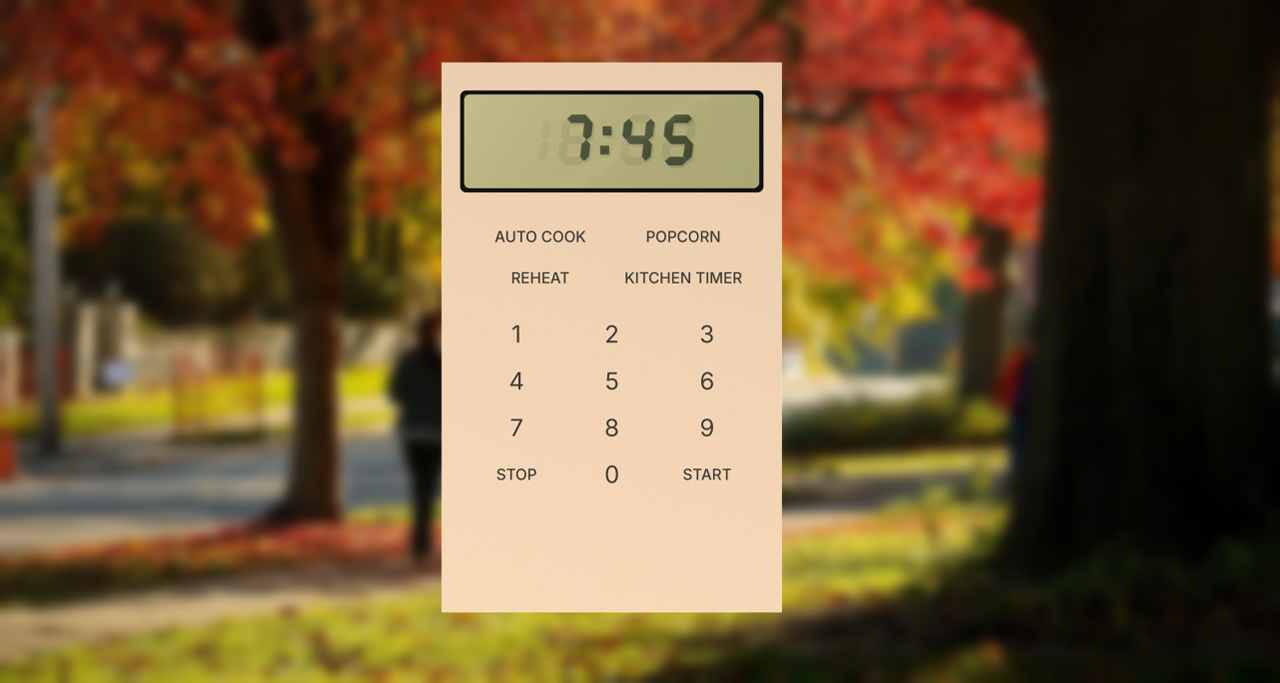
7:45
